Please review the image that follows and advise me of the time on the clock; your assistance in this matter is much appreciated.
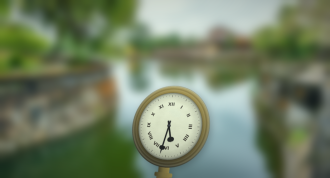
5:32
